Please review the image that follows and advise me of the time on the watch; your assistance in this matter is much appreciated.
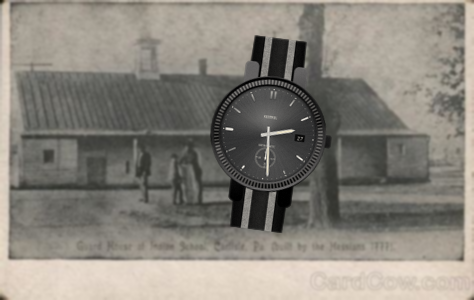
2:29
